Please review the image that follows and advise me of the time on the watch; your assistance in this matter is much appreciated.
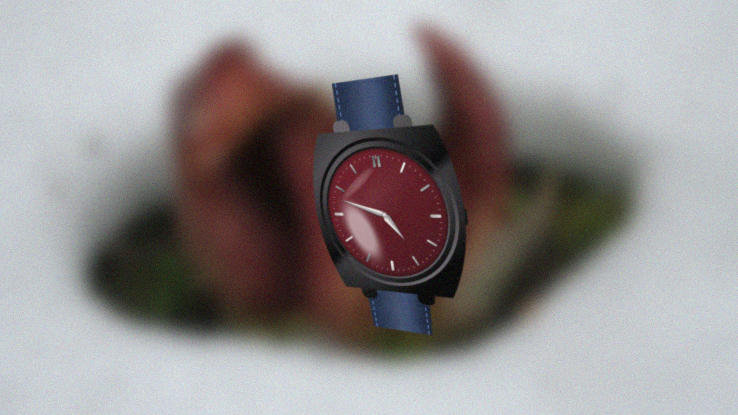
4:48
